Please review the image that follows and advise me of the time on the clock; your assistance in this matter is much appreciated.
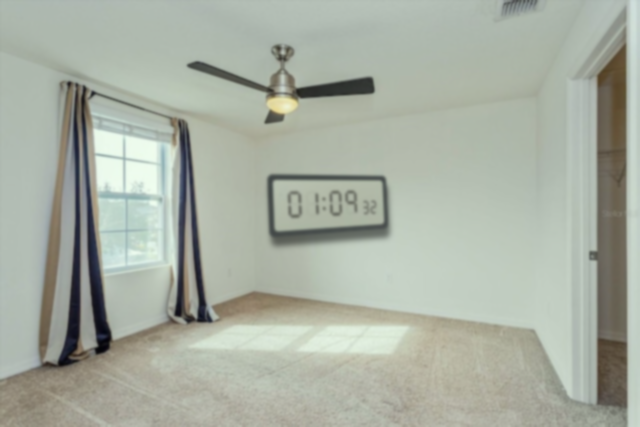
1:09:32
